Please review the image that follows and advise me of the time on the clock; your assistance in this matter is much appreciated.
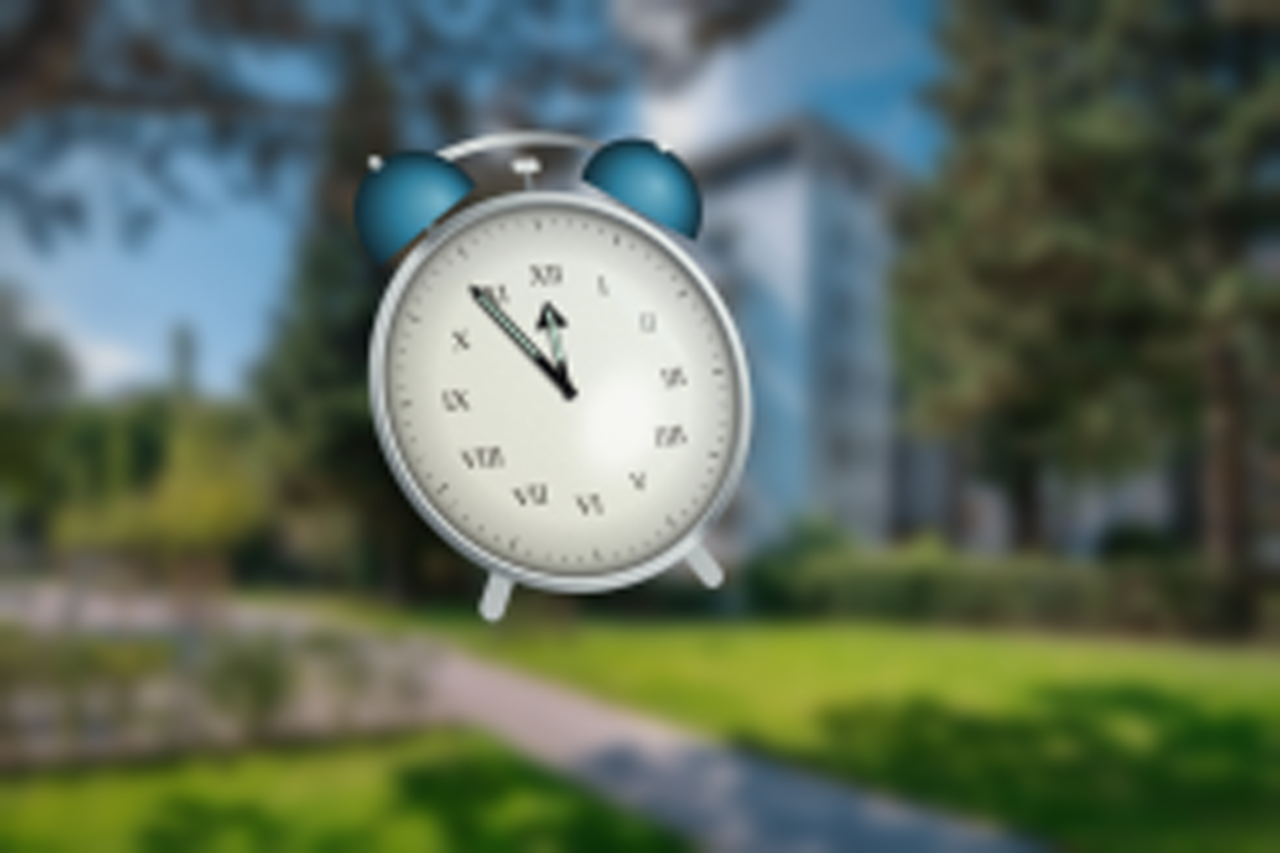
11:54
